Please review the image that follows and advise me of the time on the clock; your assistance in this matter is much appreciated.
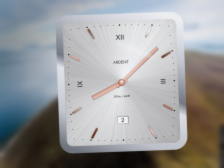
8:08
